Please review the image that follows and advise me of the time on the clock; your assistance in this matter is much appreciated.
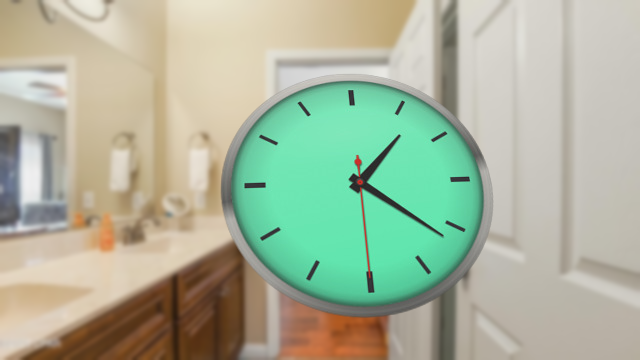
1:21:30
